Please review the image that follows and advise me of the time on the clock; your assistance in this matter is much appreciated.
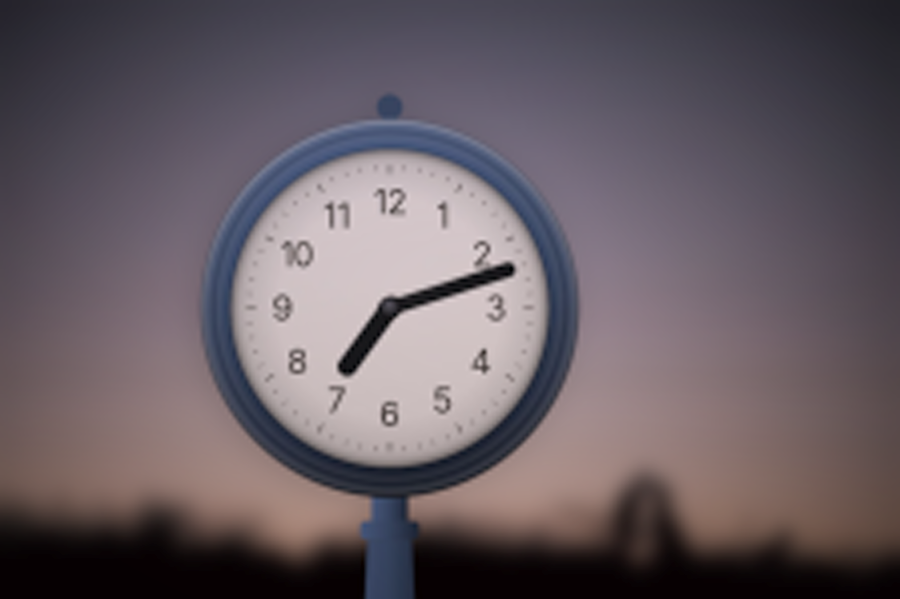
7:12
